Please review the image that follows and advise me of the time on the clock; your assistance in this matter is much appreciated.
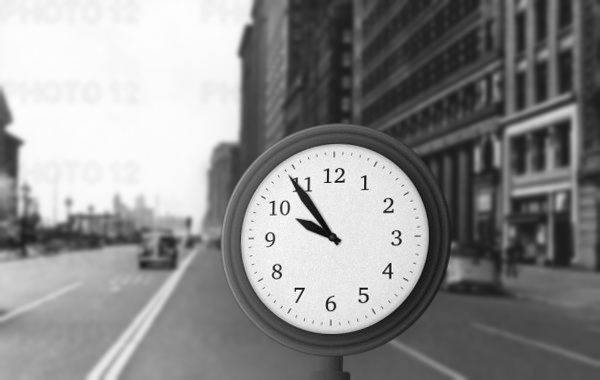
9:54
